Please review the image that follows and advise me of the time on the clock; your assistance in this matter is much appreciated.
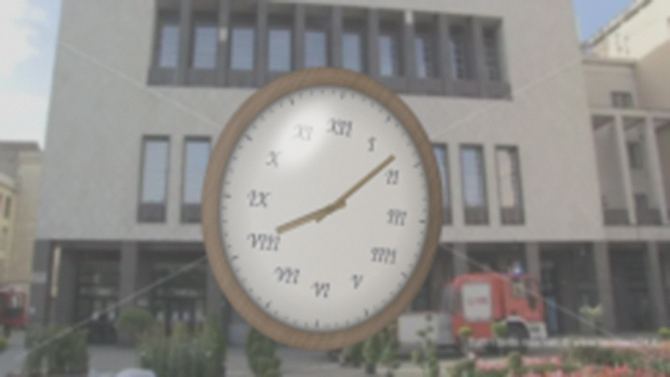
8:08
